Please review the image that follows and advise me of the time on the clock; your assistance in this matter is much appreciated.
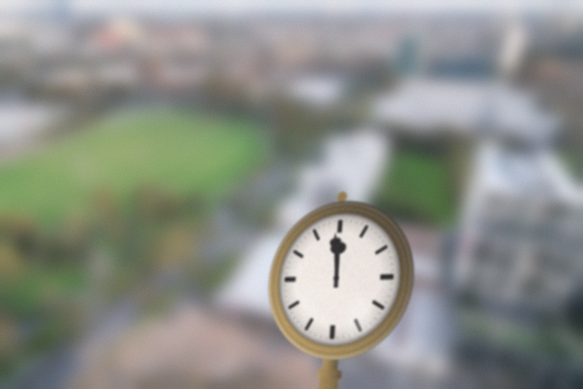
11:59
